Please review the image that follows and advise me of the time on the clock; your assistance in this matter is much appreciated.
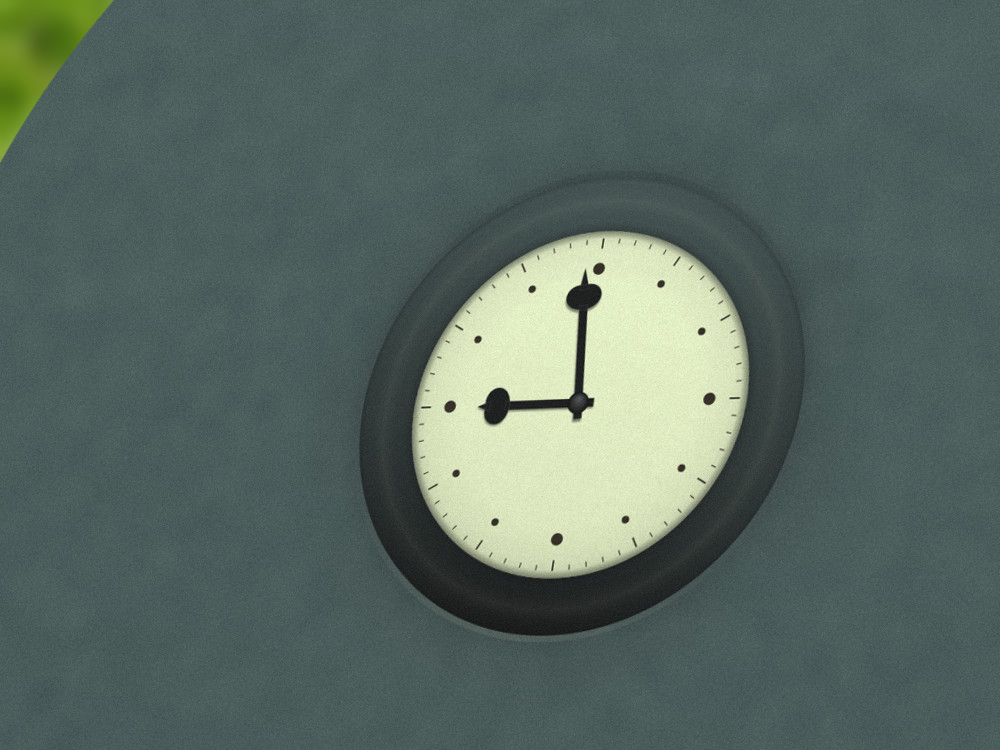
8:59
